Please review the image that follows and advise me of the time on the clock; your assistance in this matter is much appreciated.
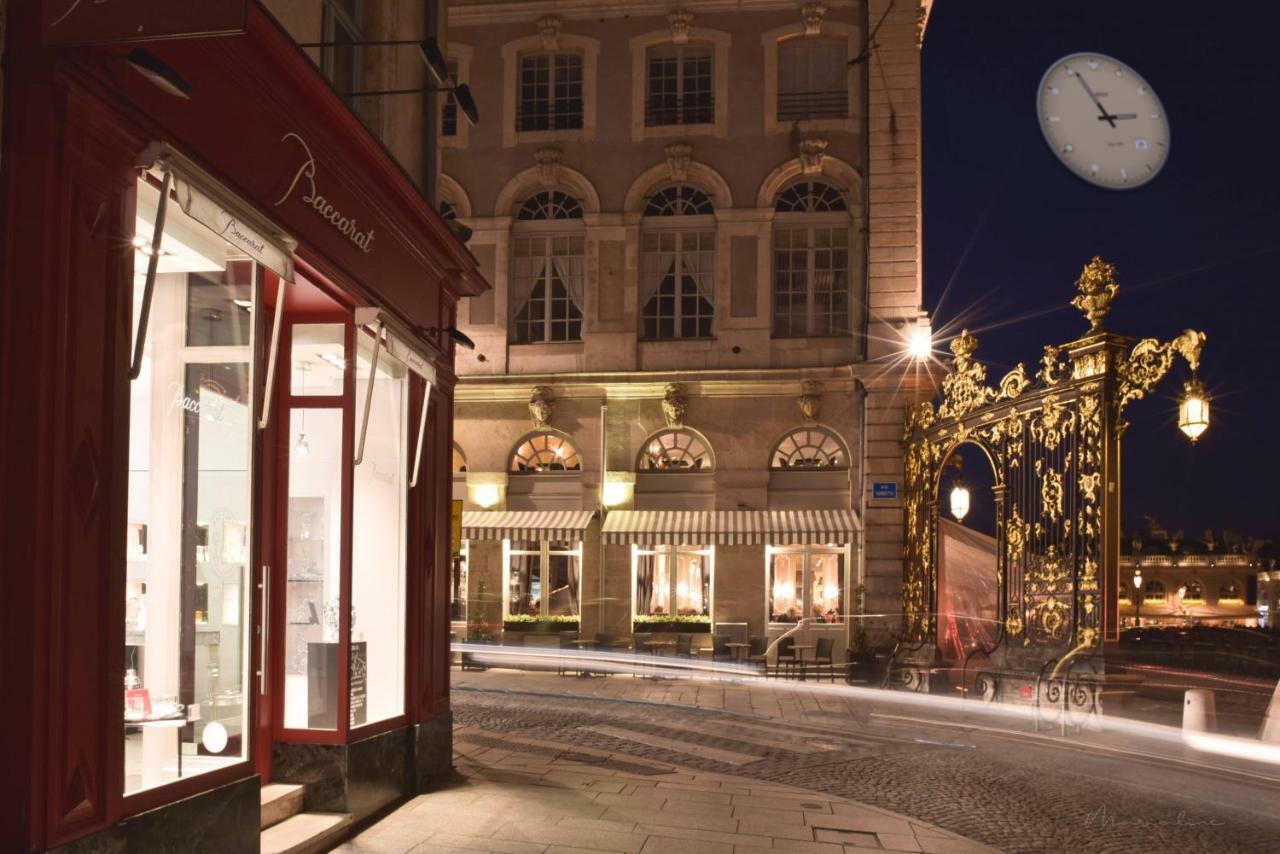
2:56
